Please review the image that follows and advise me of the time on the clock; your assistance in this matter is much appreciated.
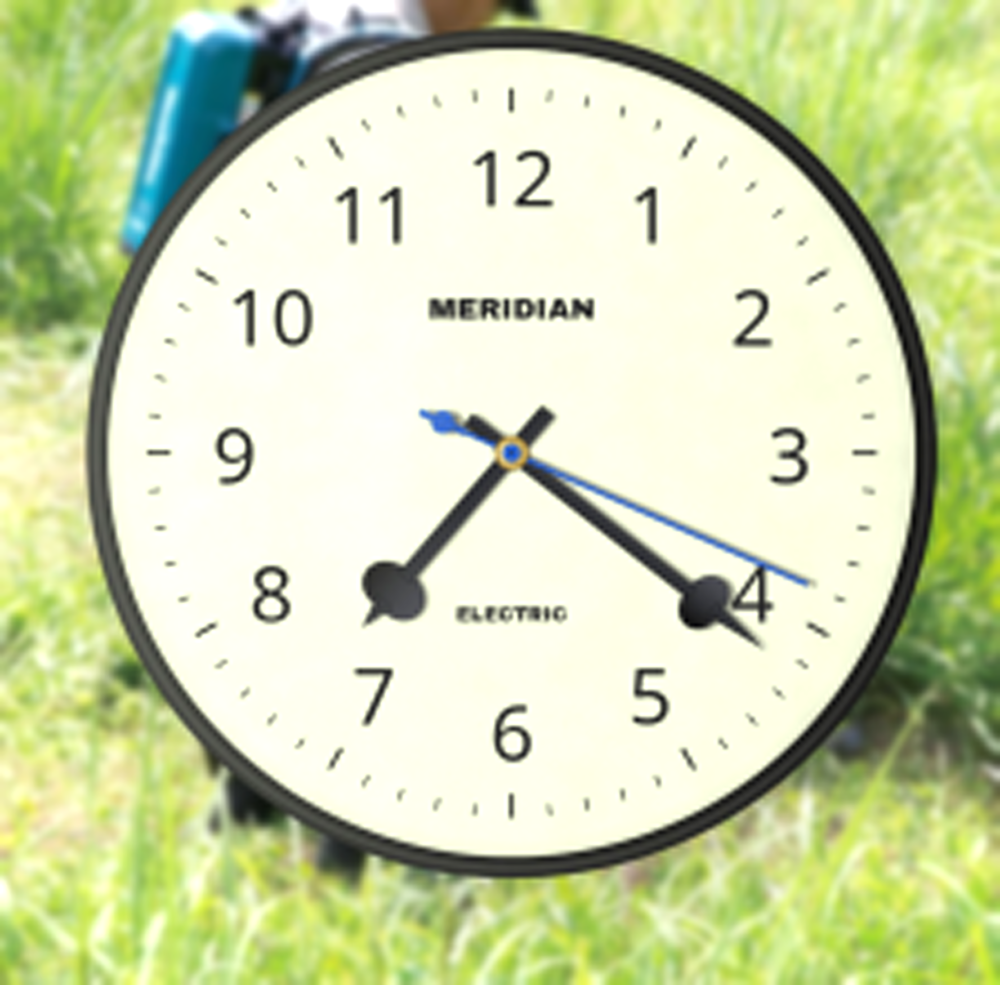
7:21:19
